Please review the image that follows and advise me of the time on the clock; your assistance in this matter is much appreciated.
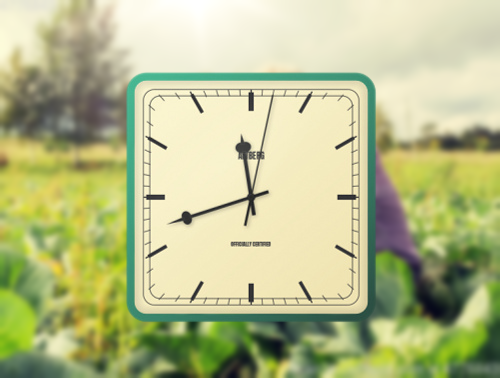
11:42:02
